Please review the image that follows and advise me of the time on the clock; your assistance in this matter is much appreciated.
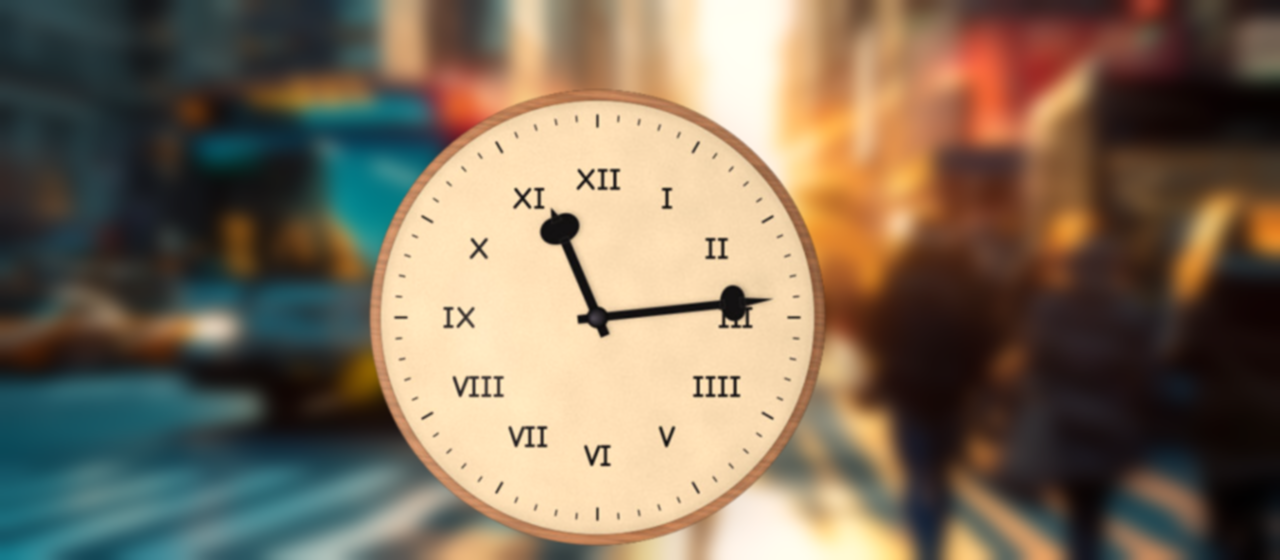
11:14
